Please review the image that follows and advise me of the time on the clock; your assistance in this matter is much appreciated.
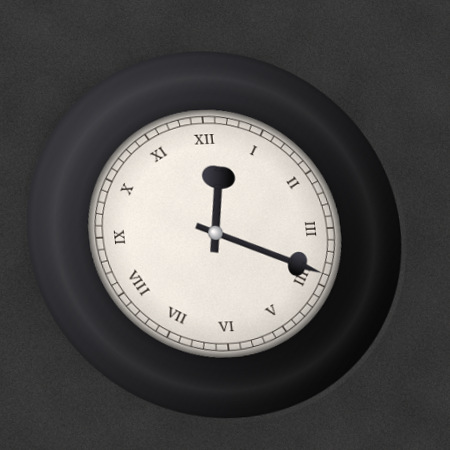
12:19
